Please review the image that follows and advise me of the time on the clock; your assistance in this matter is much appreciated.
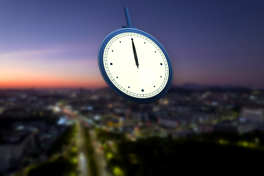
12:00
